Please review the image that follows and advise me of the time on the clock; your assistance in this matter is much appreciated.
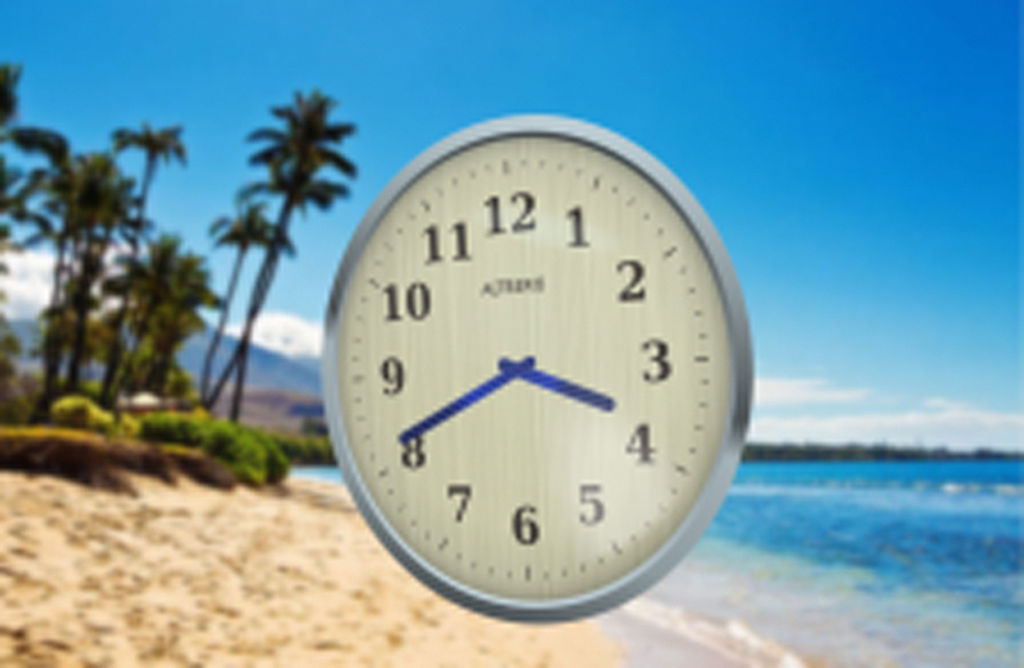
3:41
